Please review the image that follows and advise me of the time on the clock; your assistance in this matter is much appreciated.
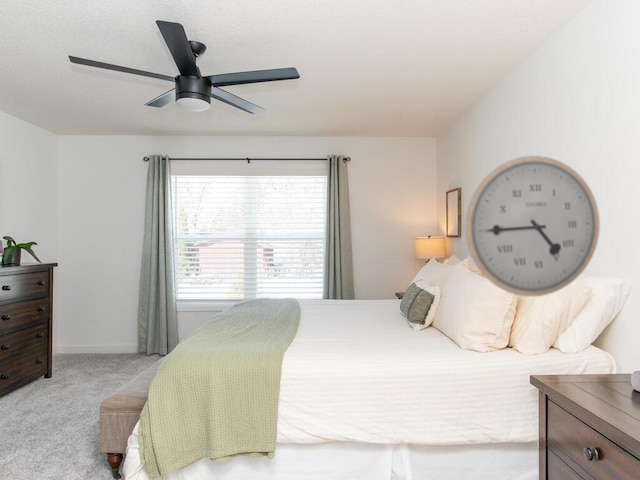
4:45
